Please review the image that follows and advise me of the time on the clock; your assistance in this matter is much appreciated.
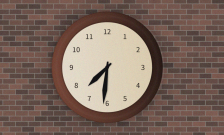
7:31
